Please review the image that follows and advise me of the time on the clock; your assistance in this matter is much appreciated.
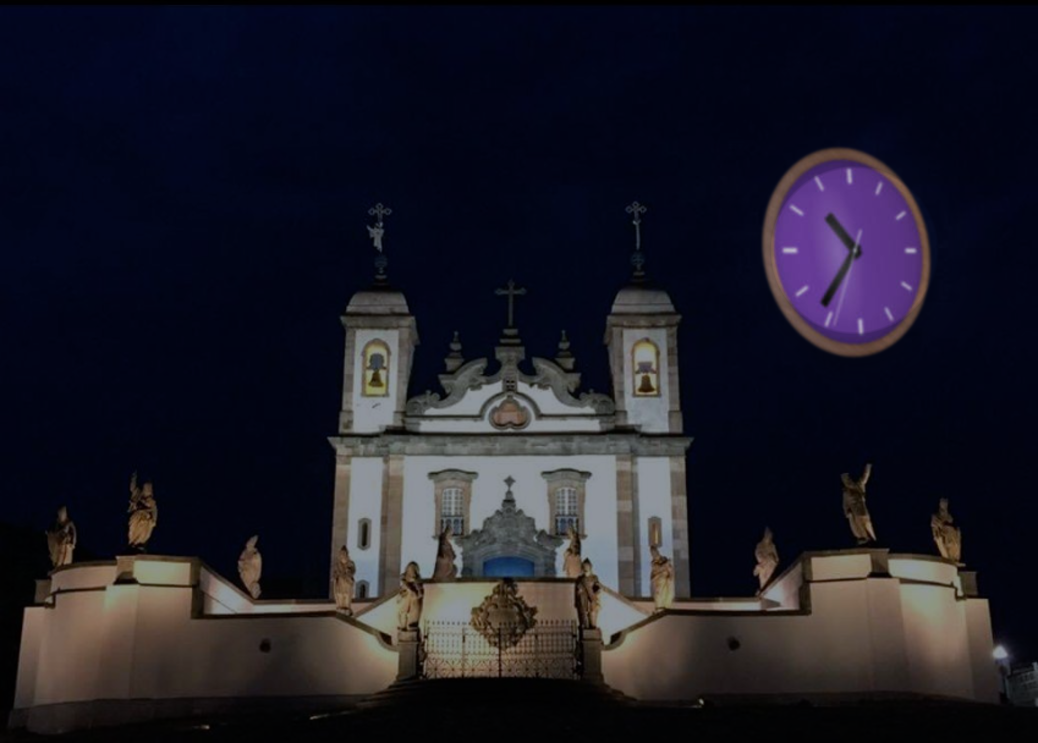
10:36:34
